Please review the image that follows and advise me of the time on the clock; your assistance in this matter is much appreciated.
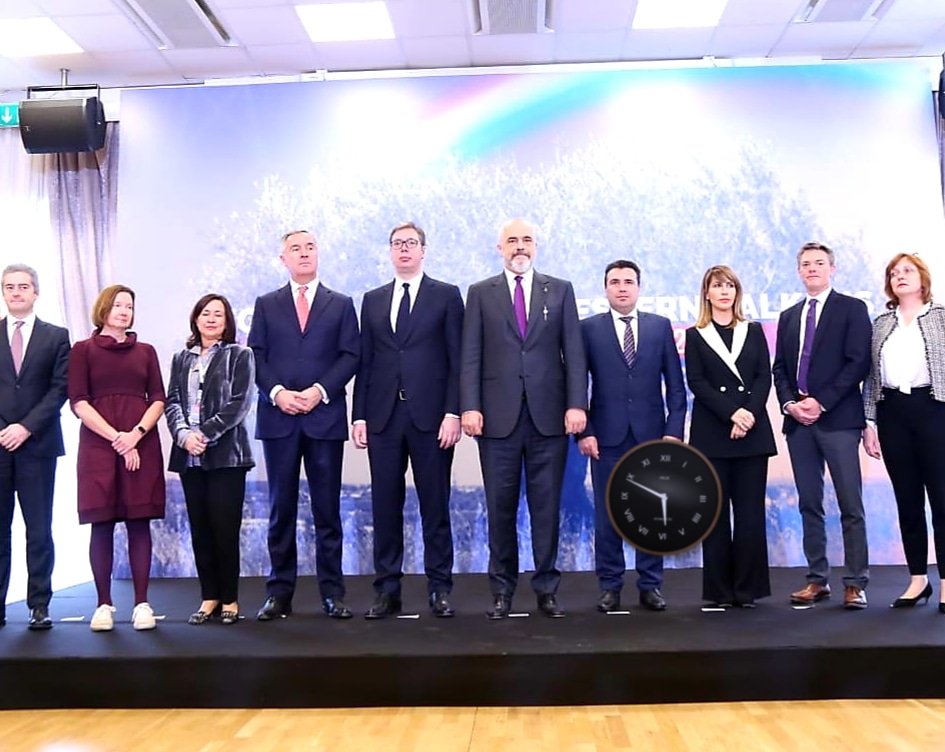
5:49
